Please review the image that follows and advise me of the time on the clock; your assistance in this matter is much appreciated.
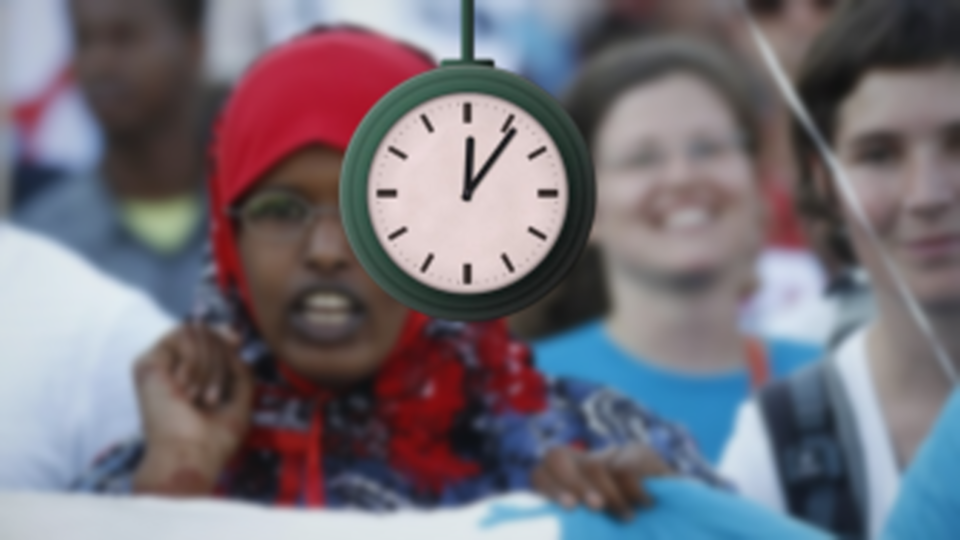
12:06
